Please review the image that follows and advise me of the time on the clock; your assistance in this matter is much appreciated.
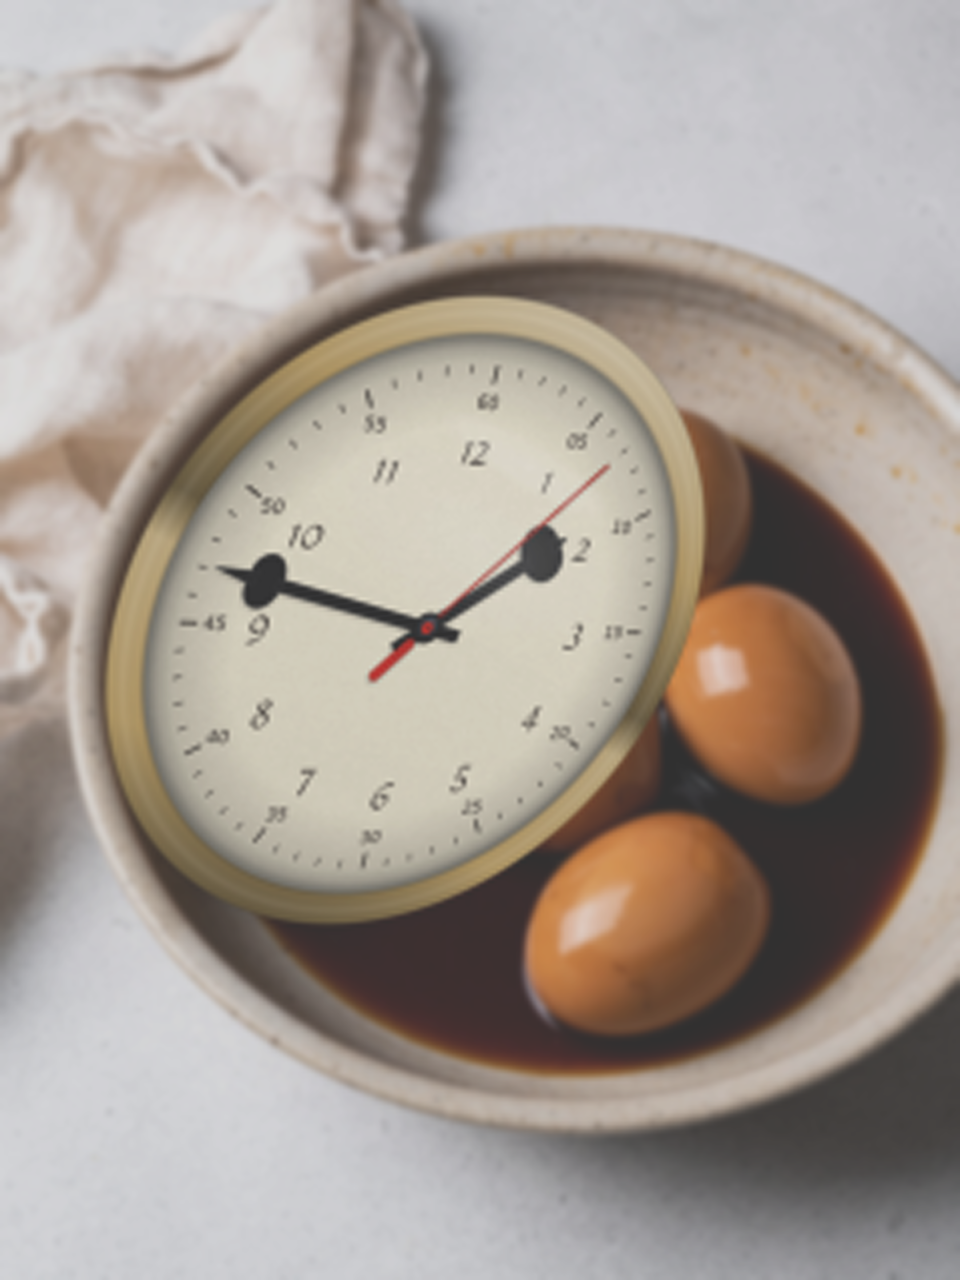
1:47:07
